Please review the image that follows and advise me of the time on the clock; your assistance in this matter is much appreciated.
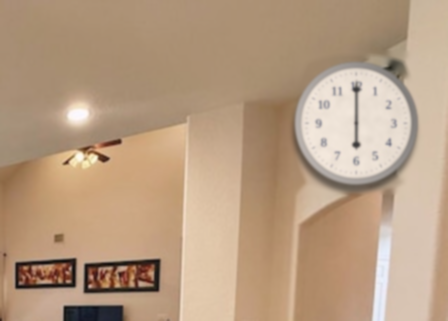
6:00
